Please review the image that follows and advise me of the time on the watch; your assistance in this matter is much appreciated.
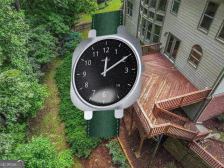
12:10
